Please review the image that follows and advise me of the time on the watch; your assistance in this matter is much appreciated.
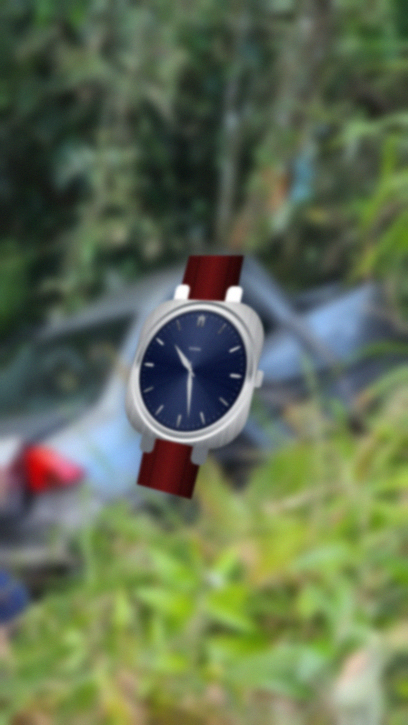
10:28
